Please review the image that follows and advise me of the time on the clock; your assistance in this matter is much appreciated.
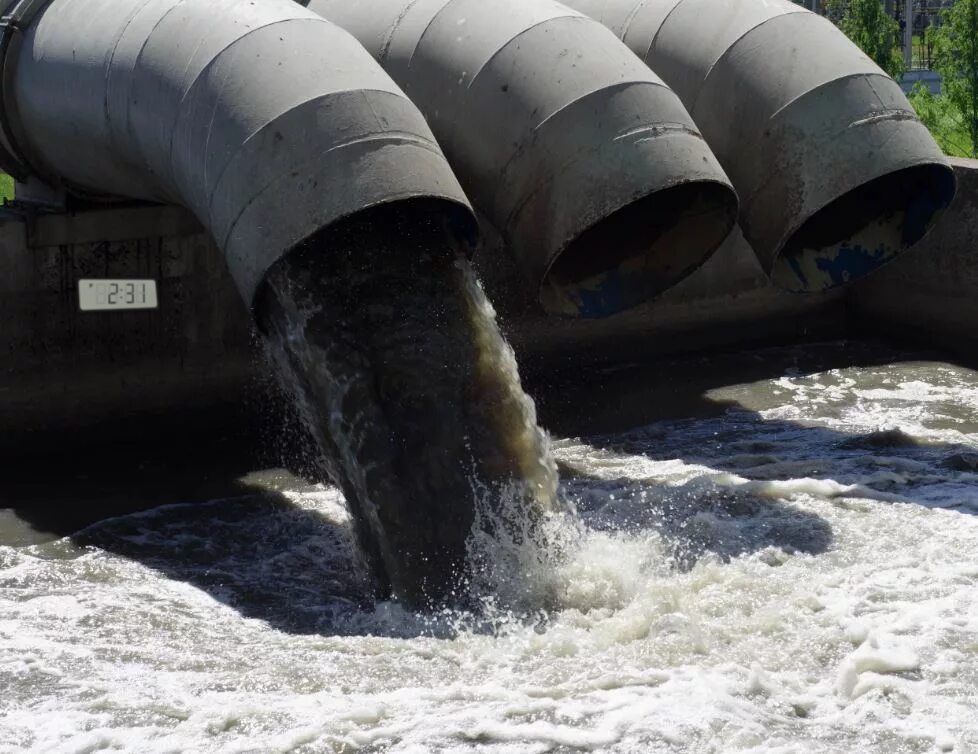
2:31
